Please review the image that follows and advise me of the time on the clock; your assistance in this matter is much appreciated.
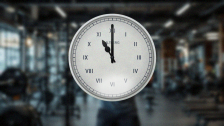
11:00
